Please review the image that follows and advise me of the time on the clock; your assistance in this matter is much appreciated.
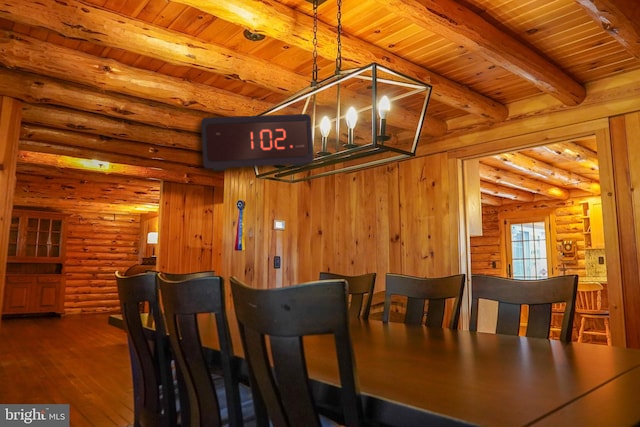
1:02
